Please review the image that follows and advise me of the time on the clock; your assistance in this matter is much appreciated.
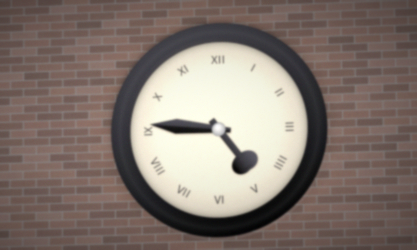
4:46
